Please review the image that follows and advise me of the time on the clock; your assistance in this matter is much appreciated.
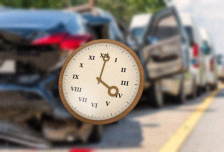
4:01
